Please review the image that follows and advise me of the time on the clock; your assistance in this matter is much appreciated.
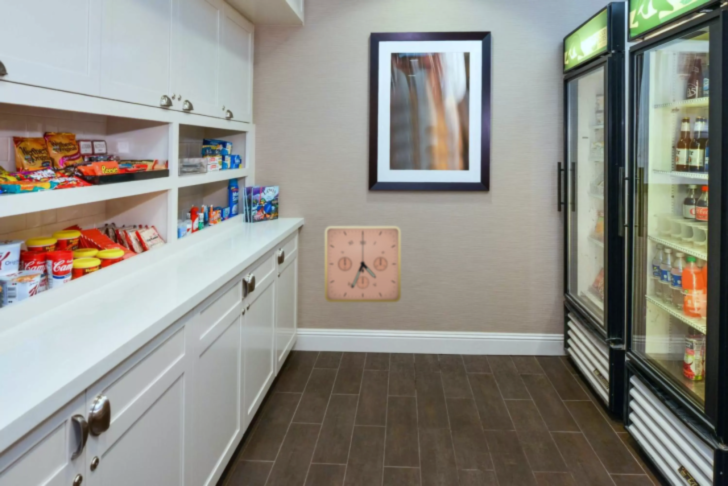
4:34
